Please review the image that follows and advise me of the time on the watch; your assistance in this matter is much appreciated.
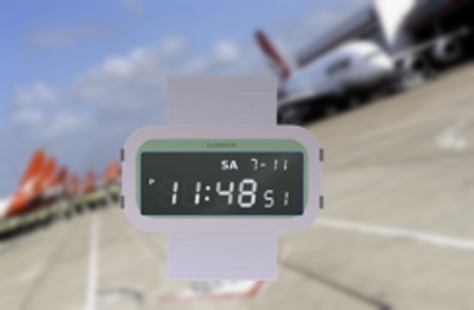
11:48:51
